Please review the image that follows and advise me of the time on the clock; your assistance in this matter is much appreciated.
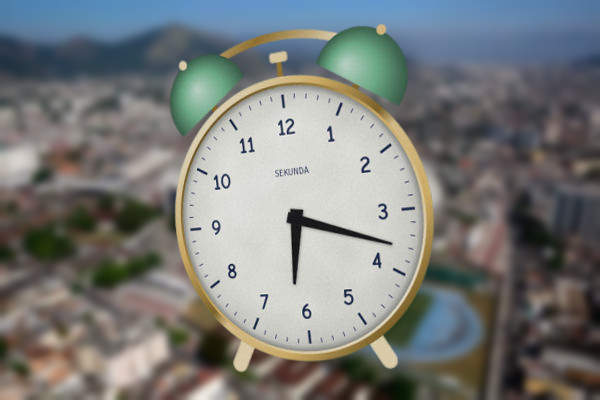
6:18
